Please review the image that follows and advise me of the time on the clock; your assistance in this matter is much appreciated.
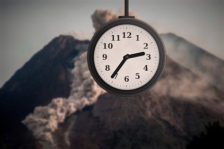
2:36
